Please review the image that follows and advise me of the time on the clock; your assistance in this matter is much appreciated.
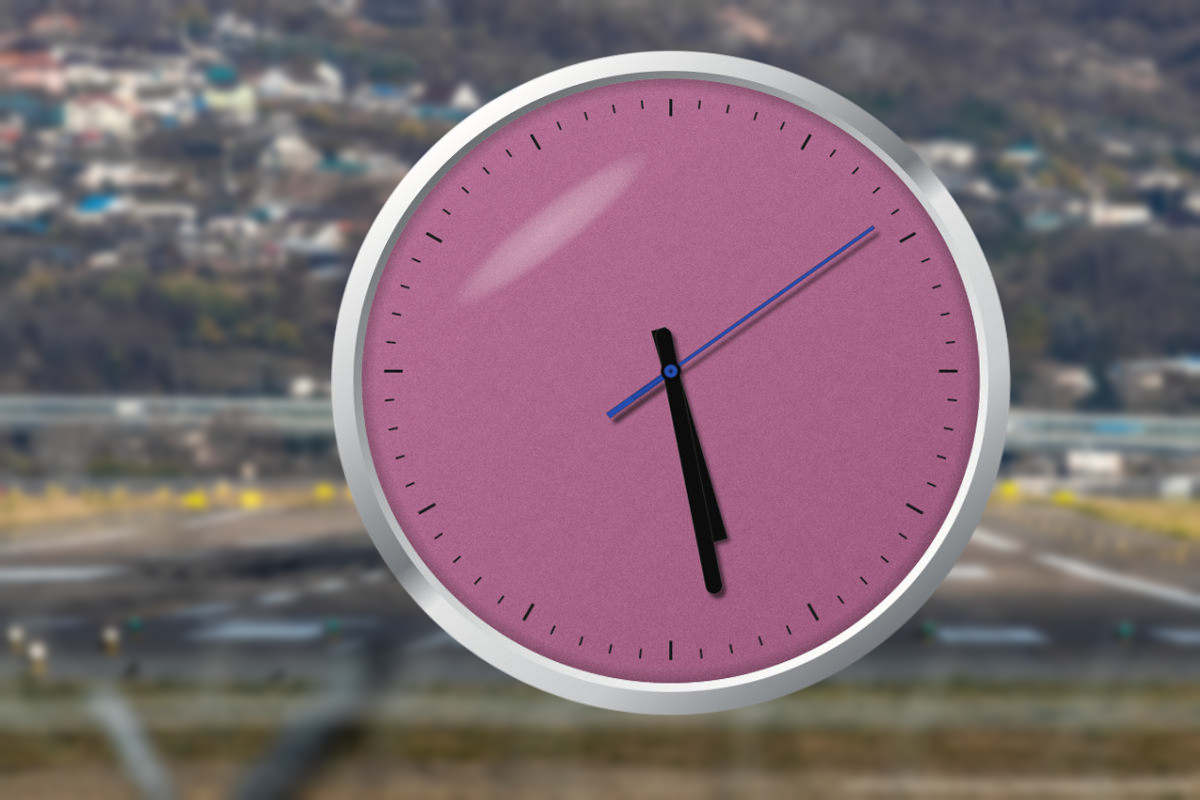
5:28:09
